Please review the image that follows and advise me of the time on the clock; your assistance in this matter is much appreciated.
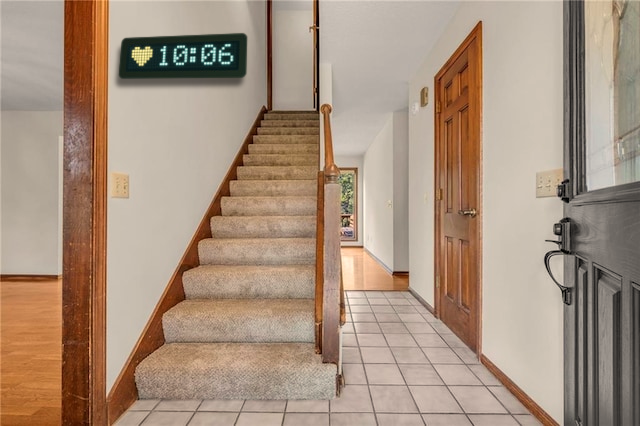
10:06
